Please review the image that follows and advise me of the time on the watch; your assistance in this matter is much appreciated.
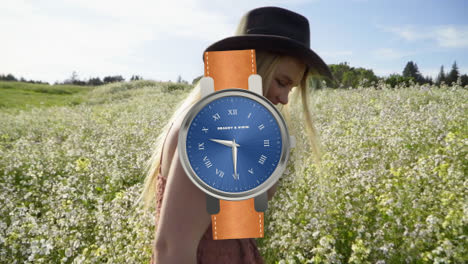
9:30
